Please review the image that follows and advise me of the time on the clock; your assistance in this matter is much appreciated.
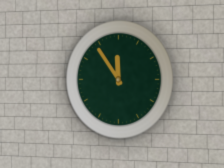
11:54
